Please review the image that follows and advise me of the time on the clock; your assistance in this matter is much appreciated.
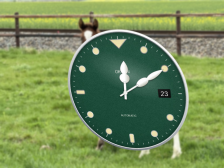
12:10
